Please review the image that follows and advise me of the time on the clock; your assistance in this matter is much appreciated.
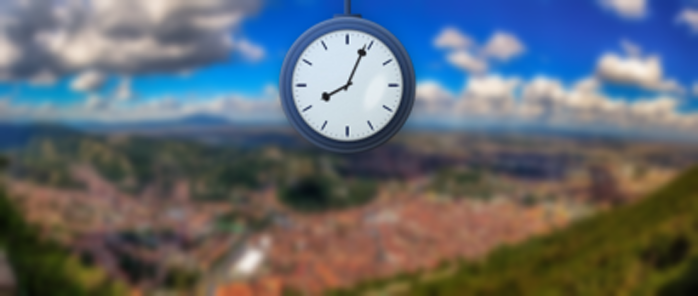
8:04
